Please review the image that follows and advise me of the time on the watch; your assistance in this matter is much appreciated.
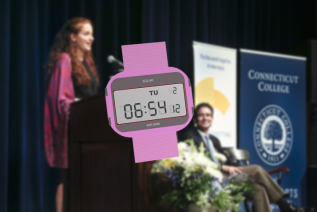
6:54:12
